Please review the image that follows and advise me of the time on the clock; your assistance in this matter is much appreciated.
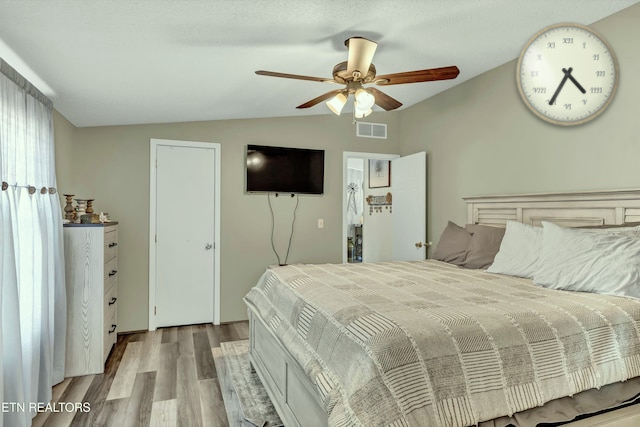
4:35
